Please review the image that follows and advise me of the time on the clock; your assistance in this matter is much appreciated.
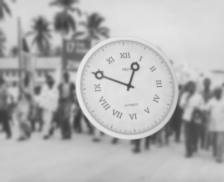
12:49
